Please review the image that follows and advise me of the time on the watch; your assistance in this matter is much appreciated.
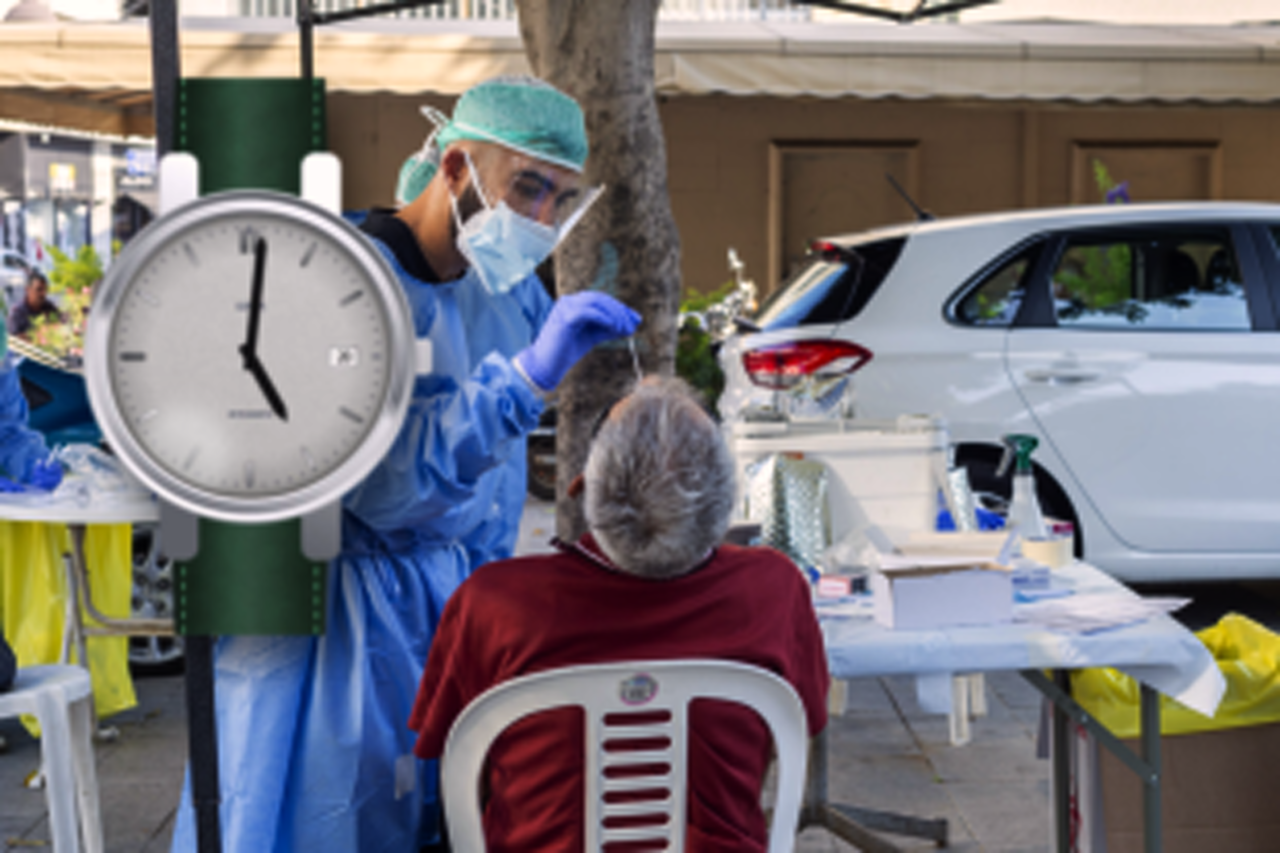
5:01
